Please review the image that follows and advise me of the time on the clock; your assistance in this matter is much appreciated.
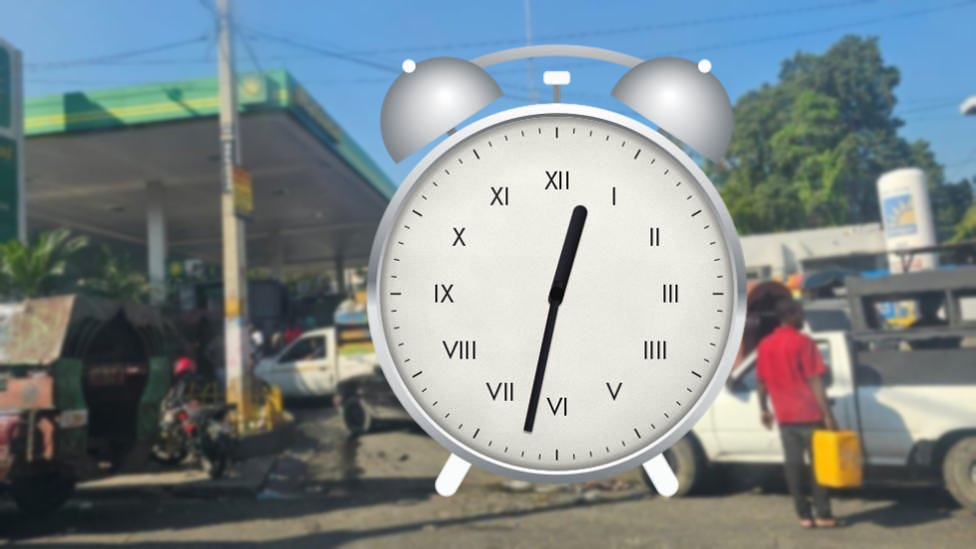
12:32
